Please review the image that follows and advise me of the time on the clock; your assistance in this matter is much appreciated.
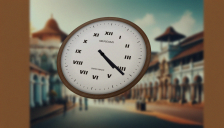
4:21
